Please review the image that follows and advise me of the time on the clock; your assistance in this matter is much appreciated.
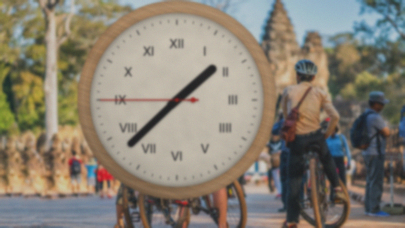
1:37:45
